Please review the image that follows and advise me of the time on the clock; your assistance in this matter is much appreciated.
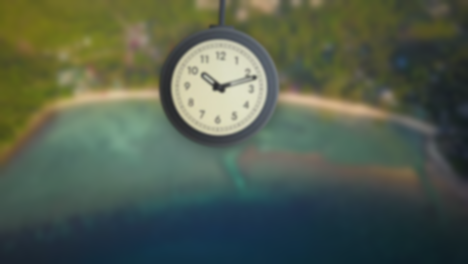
10:12
